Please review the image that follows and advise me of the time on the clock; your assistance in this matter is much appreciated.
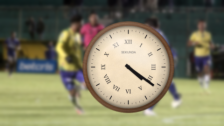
4:21
